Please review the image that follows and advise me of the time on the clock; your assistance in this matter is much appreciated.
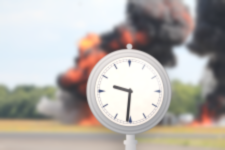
9:31
